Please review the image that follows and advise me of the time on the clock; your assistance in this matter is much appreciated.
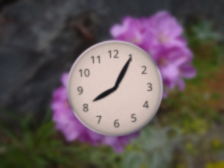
8:05
